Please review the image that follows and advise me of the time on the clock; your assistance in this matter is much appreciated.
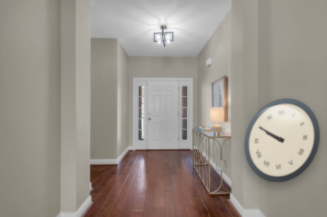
9:50
